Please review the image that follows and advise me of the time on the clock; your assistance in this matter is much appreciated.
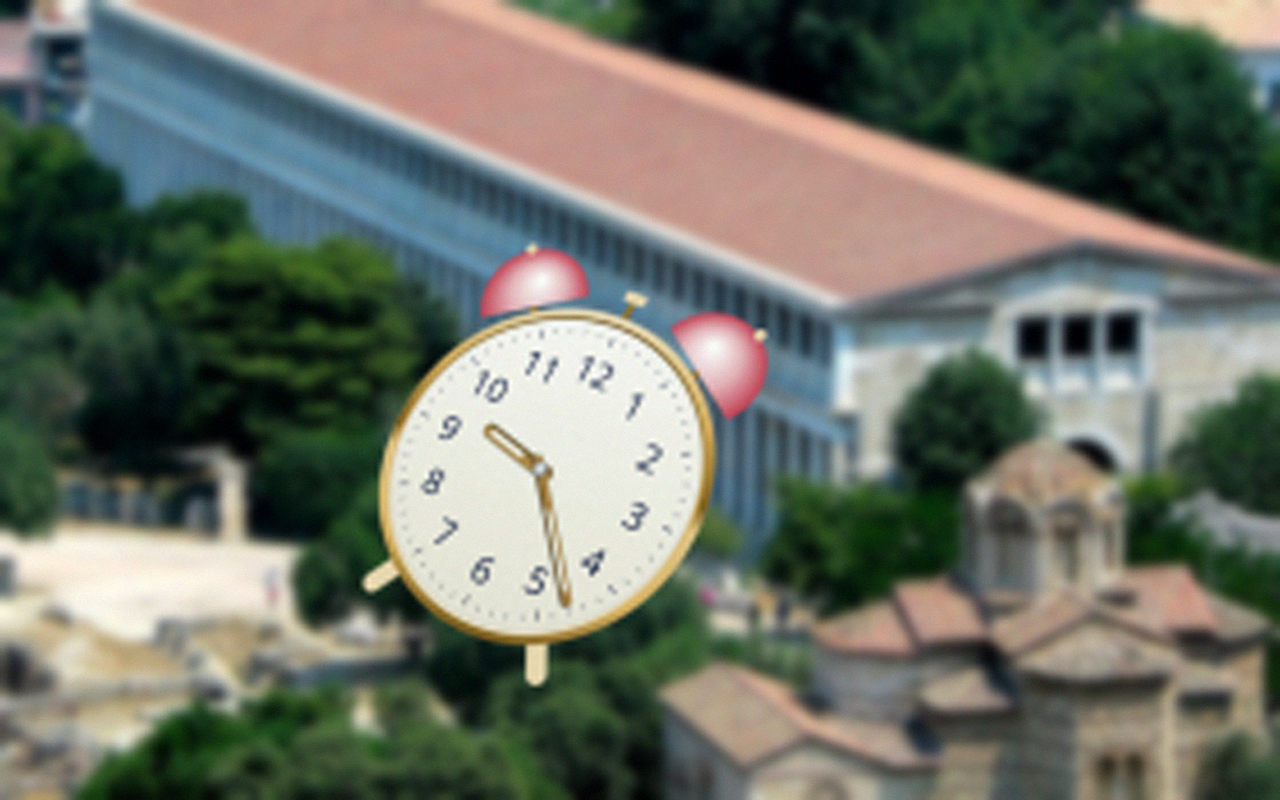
9:23
